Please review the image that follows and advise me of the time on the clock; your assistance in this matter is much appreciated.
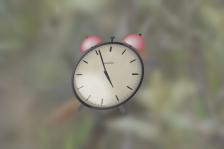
4:56
